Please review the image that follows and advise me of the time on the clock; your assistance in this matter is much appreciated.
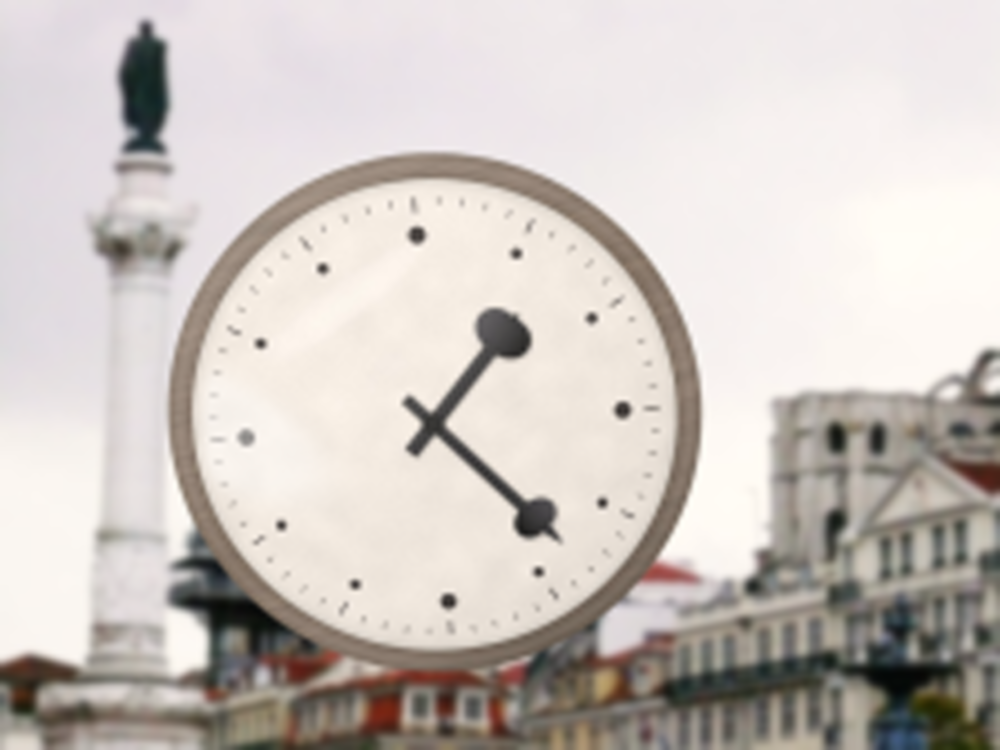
1:23
